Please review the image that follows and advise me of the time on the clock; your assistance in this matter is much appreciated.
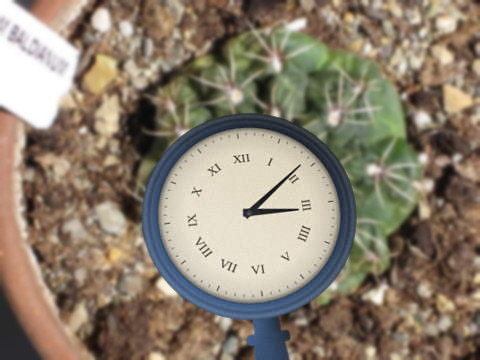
3:09
